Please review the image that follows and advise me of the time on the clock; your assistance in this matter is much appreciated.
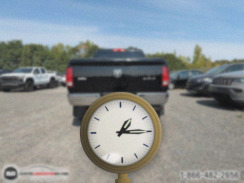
1:15
